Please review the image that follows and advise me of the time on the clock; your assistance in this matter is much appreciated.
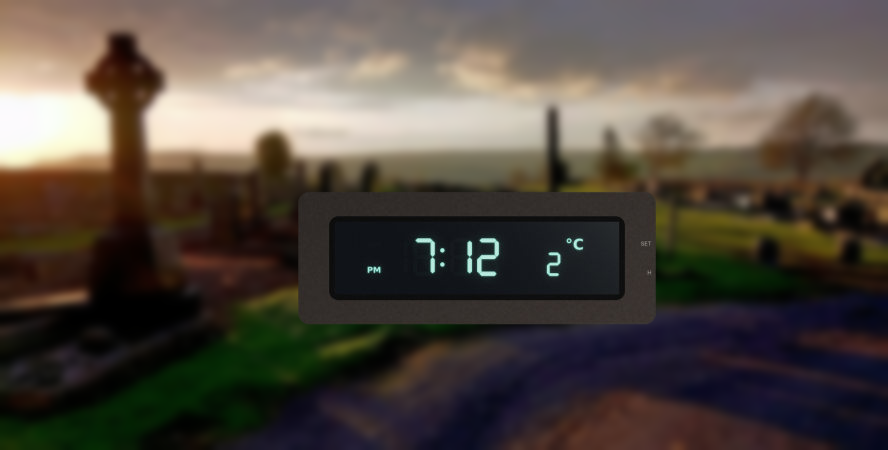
7:12
